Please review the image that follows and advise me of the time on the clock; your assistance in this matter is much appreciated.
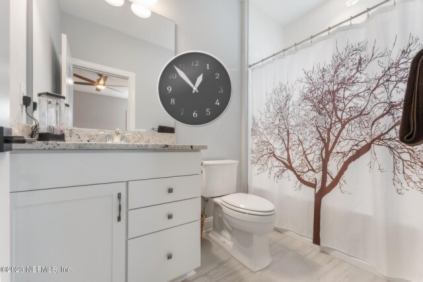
12:53
